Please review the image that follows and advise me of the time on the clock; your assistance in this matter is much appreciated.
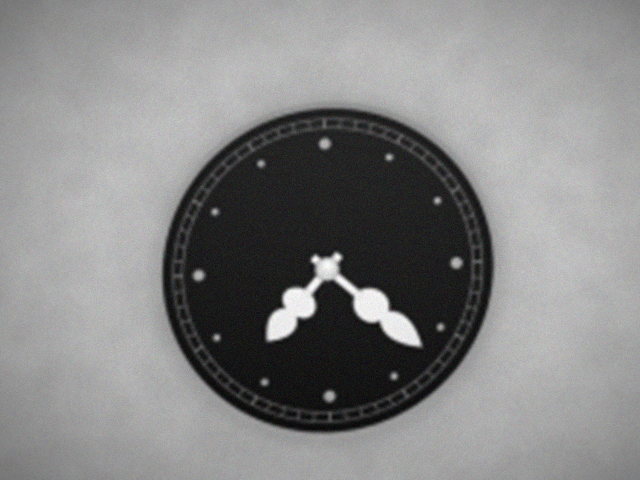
7:22
